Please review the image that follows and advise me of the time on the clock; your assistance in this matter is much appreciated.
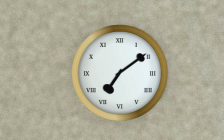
7:09
